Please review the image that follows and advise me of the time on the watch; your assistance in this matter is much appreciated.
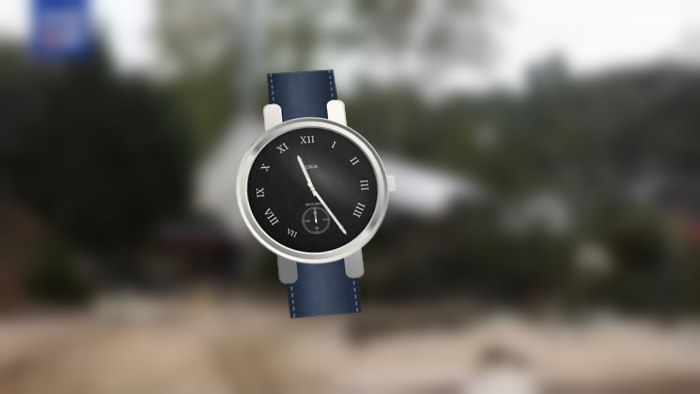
11:25
